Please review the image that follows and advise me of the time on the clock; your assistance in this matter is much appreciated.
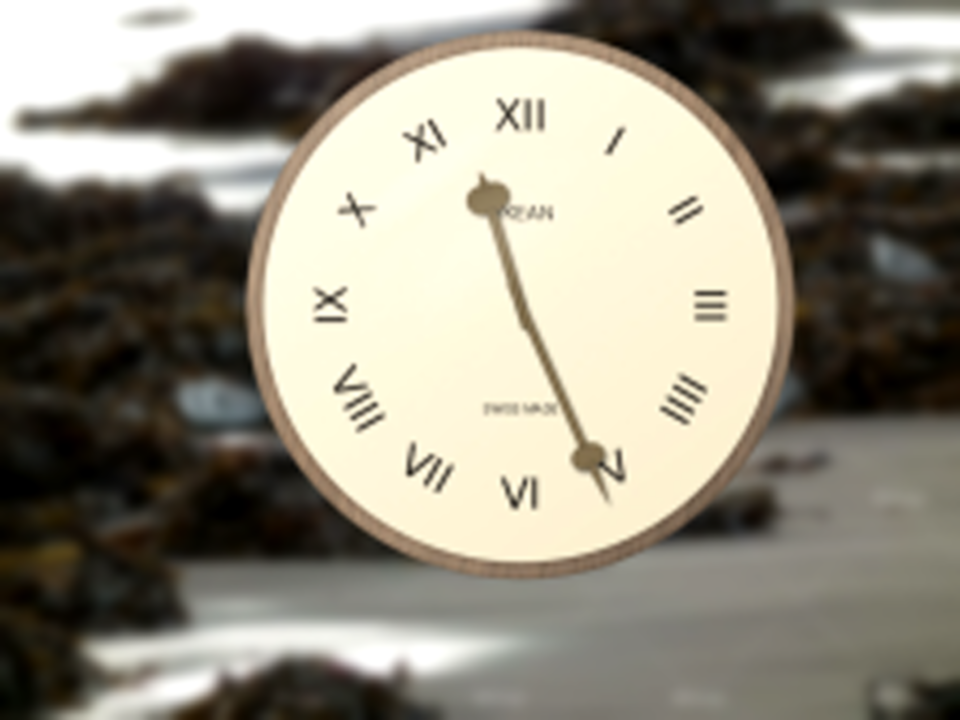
11:26
